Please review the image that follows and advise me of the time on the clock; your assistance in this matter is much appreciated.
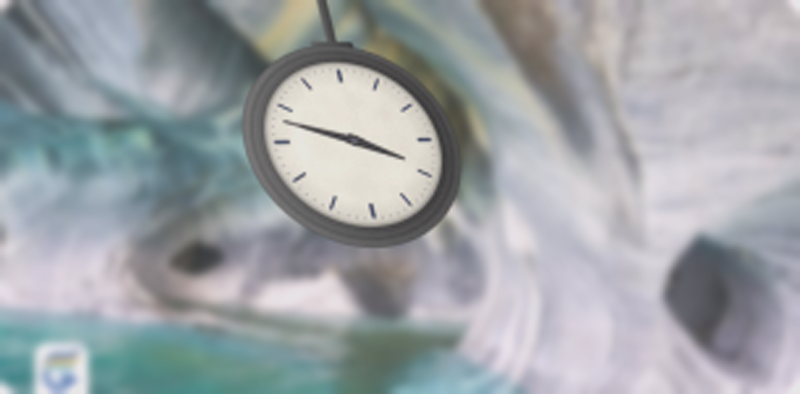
3:48
